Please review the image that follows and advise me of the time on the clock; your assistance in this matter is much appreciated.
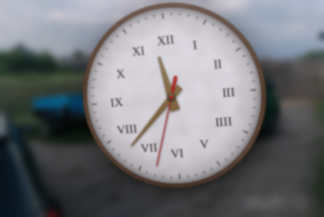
11:37:33
